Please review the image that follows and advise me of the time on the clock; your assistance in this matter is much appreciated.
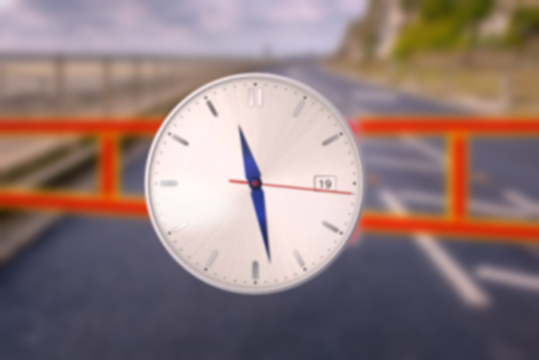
11:28:16
